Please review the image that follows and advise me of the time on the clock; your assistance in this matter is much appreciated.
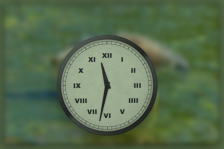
11:32
